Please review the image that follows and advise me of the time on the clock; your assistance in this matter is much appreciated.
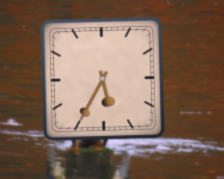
5:35
